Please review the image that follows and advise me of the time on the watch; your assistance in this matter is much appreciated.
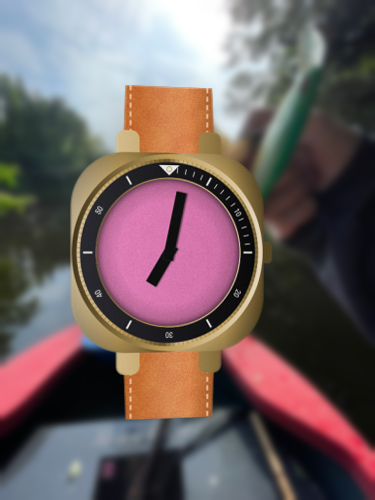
7:02
